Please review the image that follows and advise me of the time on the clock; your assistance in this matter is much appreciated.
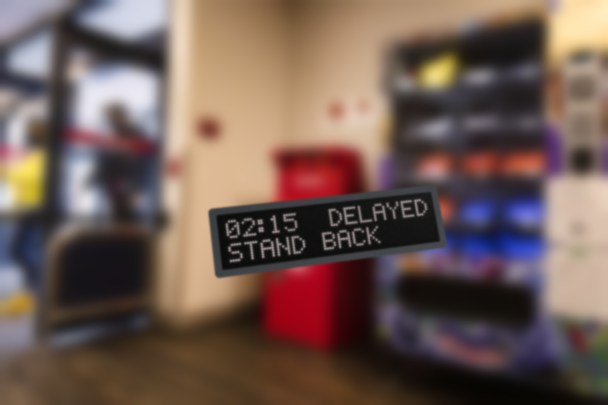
2:15
